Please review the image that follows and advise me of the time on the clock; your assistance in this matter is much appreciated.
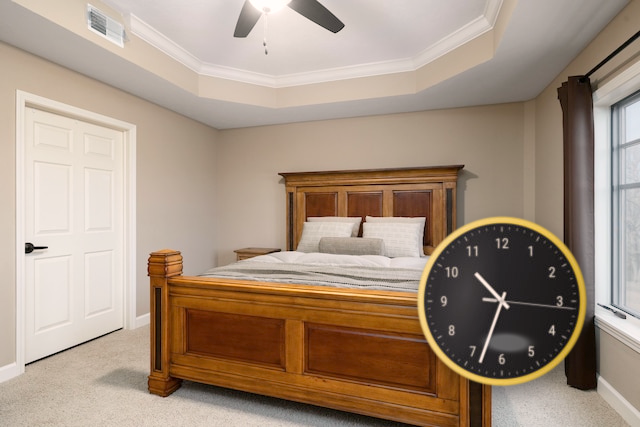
10:33:16
